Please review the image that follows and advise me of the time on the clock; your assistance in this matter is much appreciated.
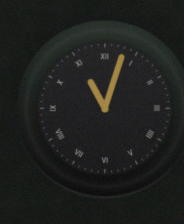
11:03
